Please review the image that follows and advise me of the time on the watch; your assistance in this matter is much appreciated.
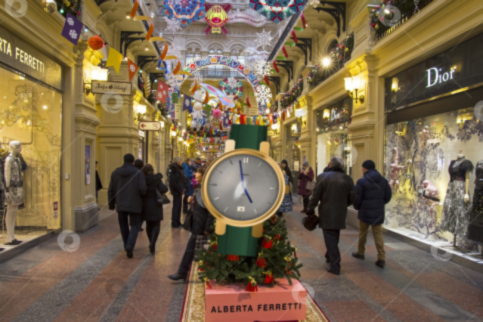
4:58
